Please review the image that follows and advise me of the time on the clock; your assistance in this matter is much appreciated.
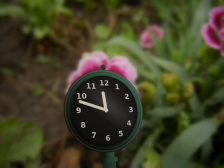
11:48
